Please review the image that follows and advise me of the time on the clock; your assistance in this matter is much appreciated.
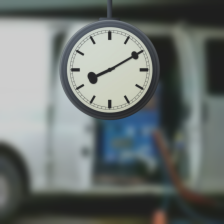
8:10
